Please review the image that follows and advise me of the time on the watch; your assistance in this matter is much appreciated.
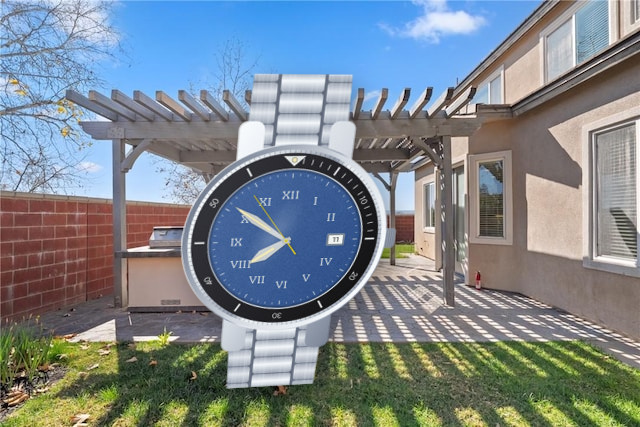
7:50:54
